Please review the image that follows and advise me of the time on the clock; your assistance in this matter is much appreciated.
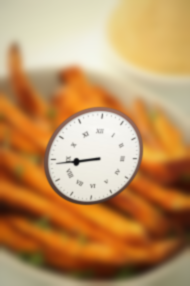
8:44
